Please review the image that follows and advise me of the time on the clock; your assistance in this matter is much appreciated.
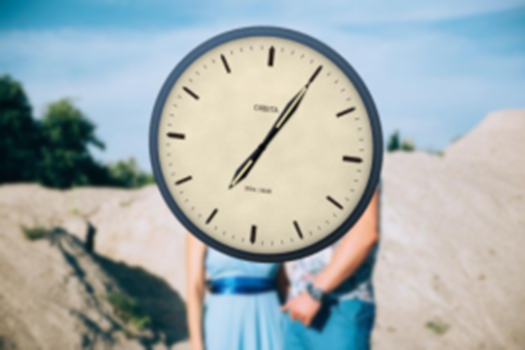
7:05
